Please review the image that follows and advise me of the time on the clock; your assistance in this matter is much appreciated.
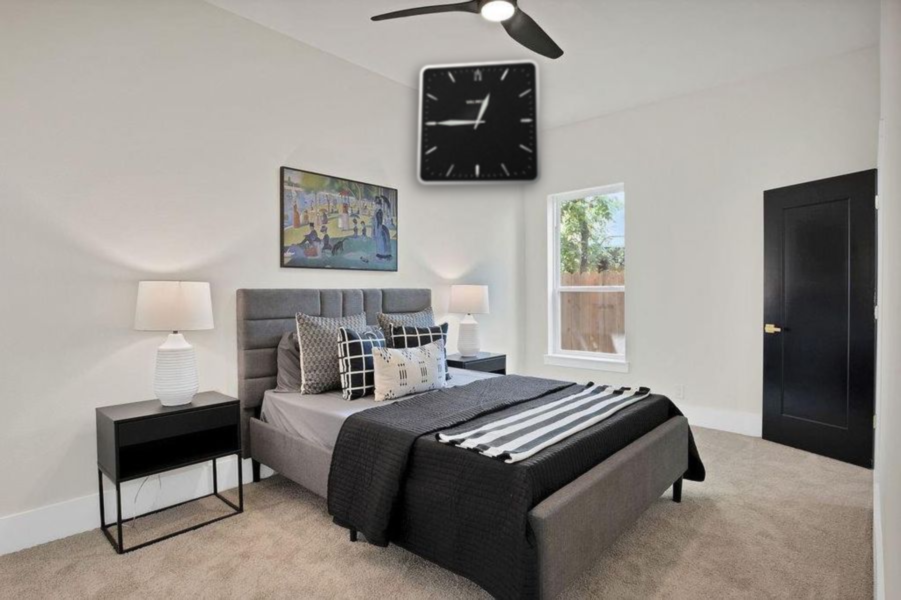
12:45
